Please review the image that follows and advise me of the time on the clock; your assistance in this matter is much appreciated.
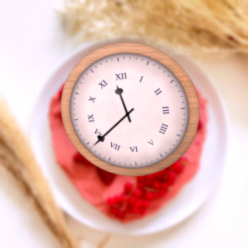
11:39
